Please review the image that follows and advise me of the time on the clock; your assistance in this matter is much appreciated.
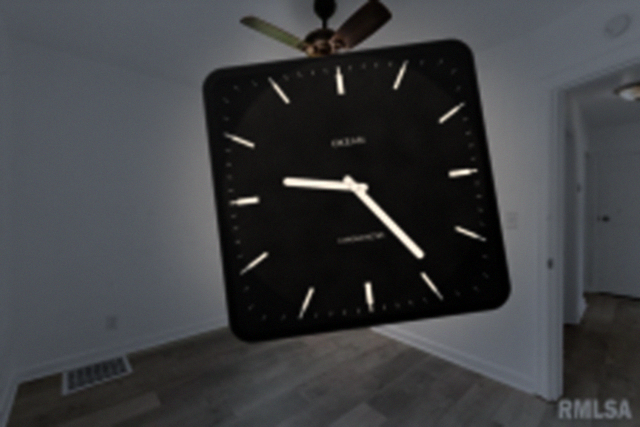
9:24
